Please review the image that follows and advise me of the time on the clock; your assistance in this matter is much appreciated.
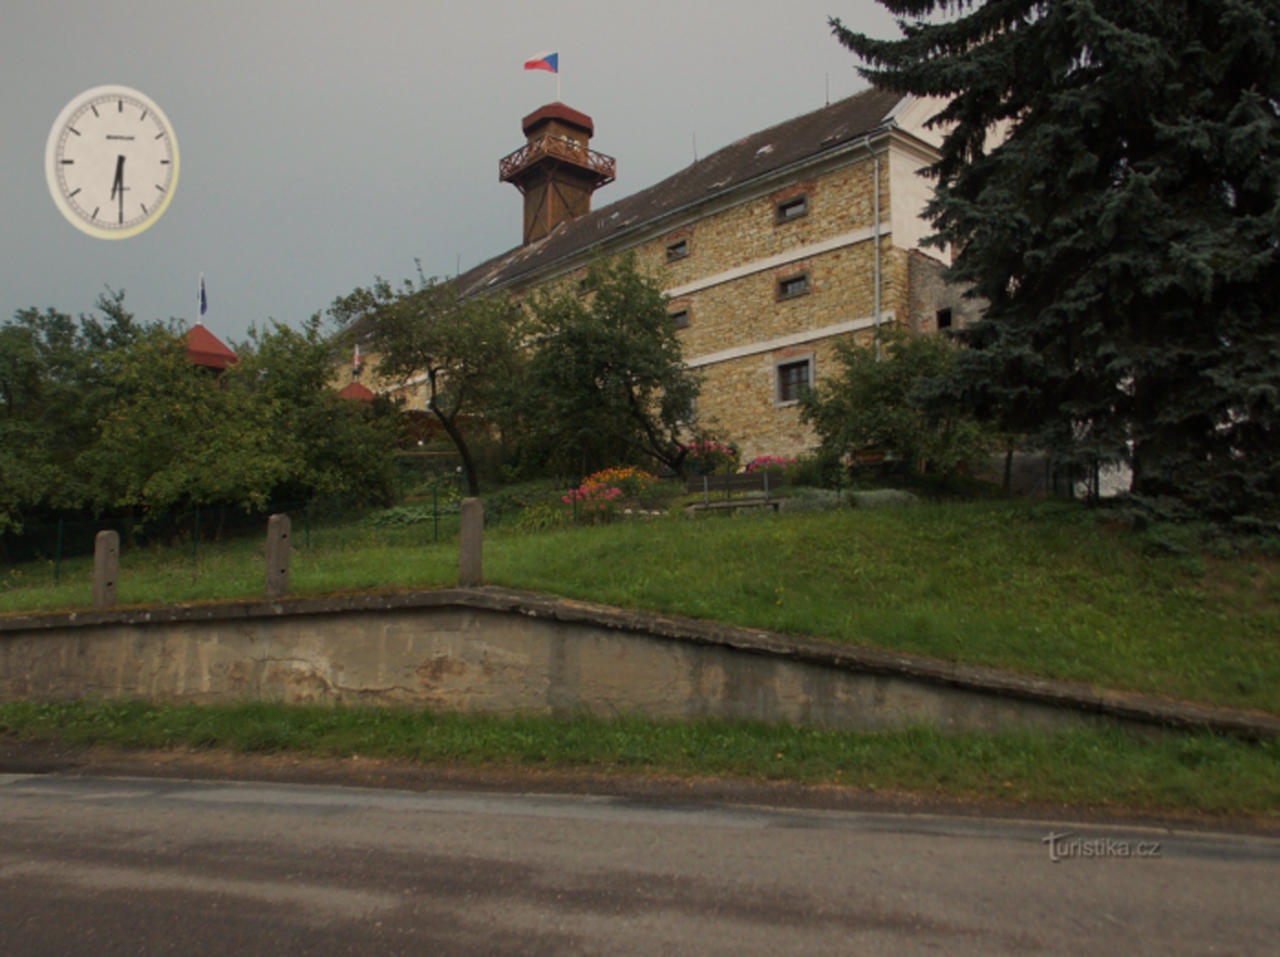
6:30
